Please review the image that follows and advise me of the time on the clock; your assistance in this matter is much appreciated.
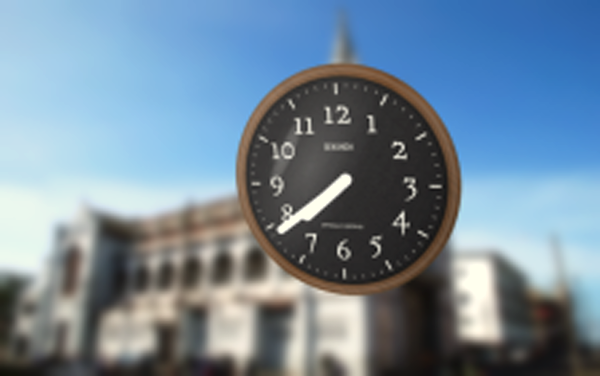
7:39
